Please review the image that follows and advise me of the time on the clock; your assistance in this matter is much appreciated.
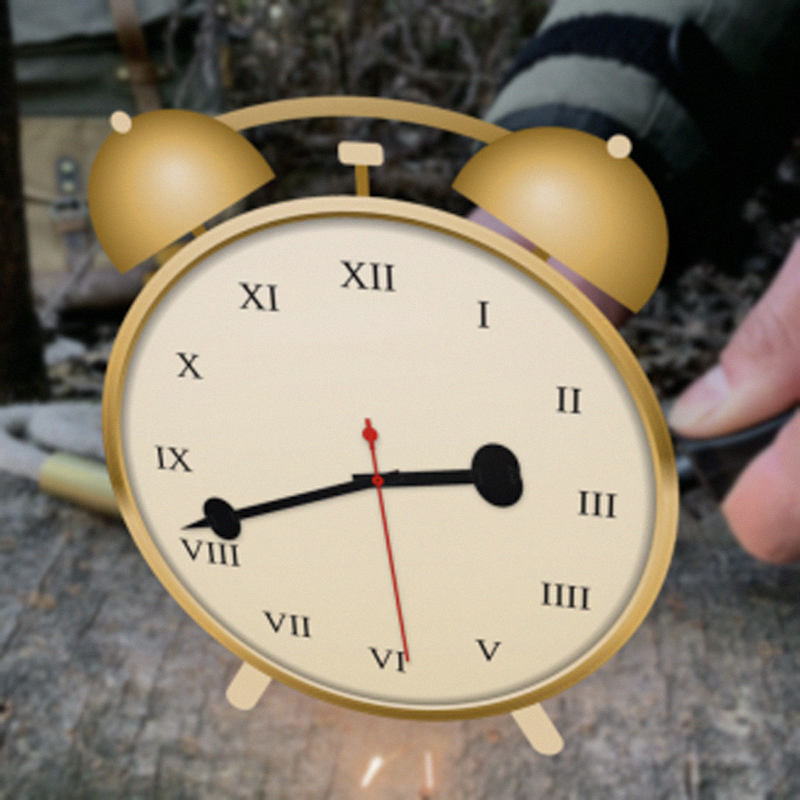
2:41:29
